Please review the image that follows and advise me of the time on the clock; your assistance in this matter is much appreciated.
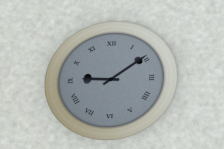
9:09
